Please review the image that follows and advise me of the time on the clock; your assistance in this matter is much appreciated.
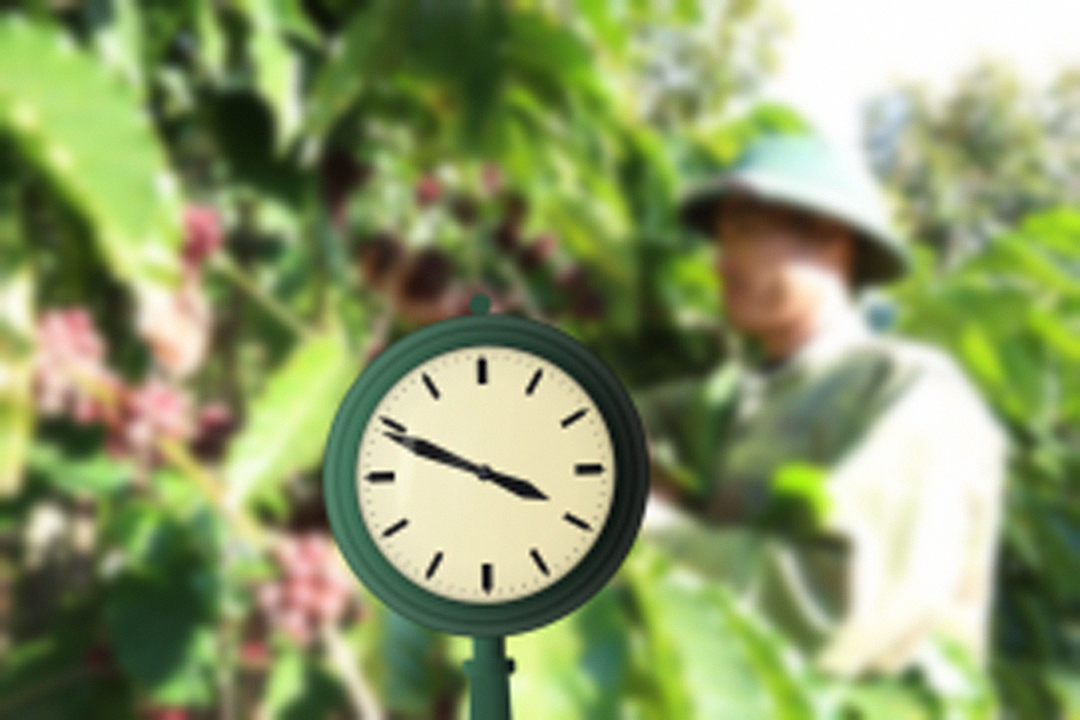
3:49
